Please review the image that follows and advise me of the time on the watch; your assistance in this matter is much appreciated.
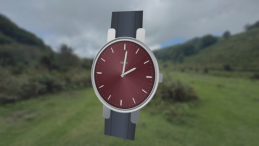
2:01
